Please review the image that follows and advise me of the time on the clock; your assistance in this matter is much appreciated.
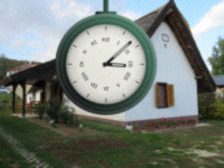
3:08
